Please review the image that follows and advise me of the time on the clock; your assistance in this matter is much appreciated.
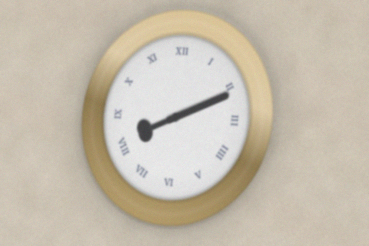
8:11
